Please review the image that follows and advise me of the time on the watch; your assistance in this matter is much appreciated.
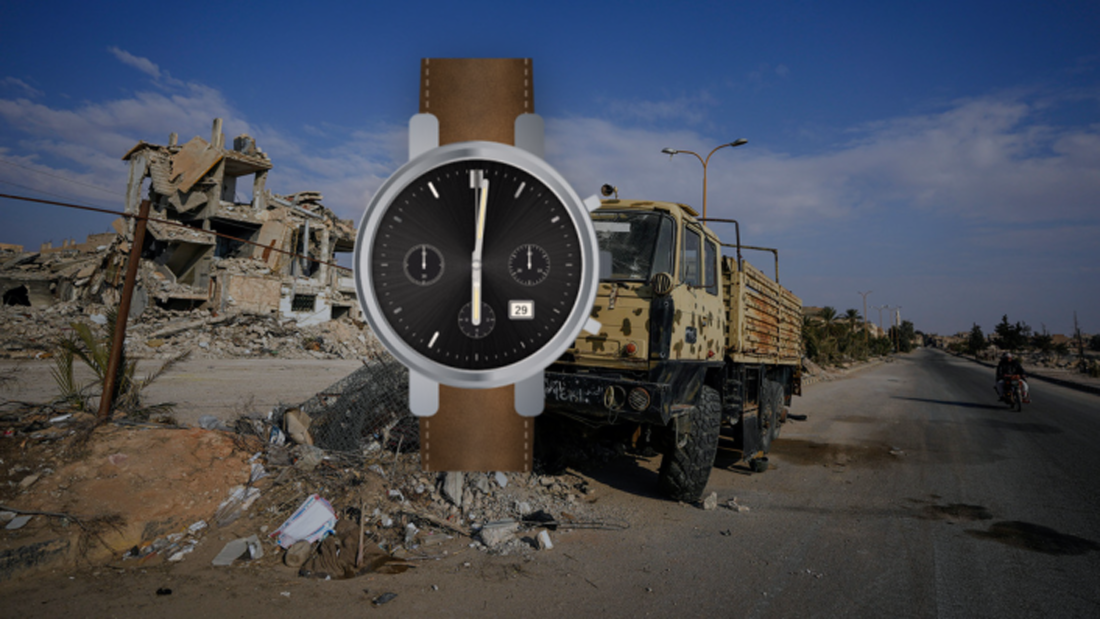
6:01
